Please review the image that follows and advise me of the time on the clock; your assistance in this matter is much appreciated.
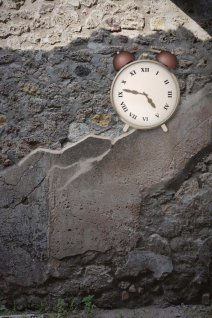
4:47
